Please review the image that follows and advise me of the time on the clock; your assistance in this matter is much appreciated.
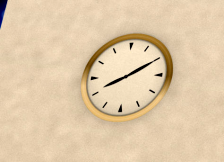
8:10
